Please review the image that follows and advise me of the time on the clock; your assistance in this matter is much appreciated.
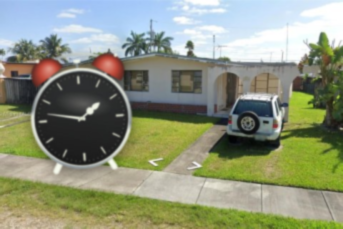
1:47
